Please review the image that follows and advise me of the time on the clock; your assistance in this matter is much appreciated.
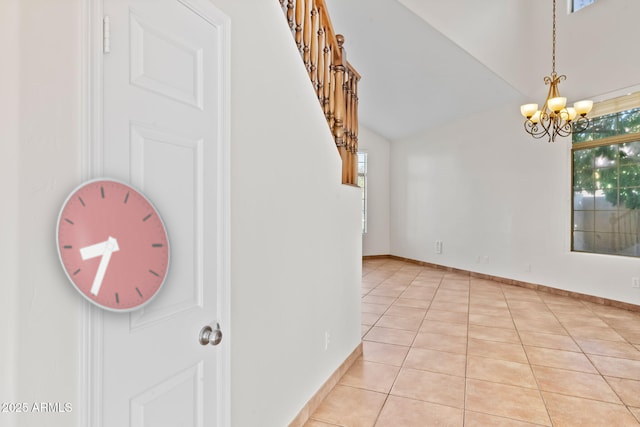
8:35
